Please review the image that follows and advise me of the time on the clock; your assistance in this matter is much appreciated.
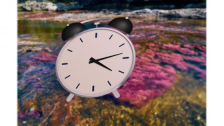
4:13
